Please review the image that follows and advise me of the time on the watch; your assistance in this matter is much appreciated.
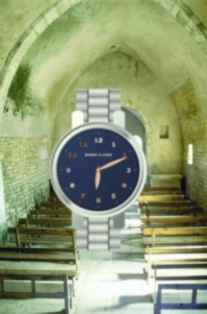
6:11
